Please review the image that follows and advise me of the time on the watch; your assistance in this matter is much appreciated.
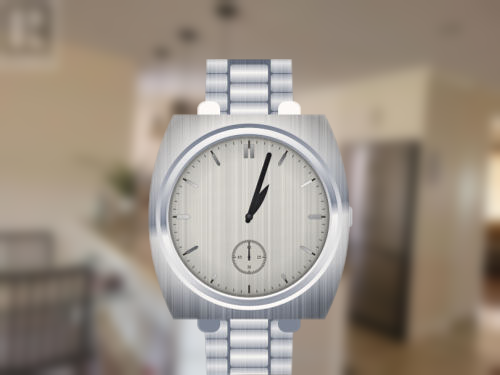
1:03
